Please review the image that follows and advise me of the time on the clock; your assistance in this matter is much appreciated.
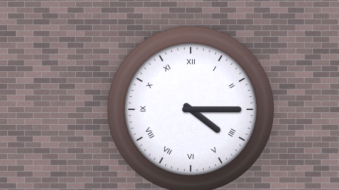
4:15
